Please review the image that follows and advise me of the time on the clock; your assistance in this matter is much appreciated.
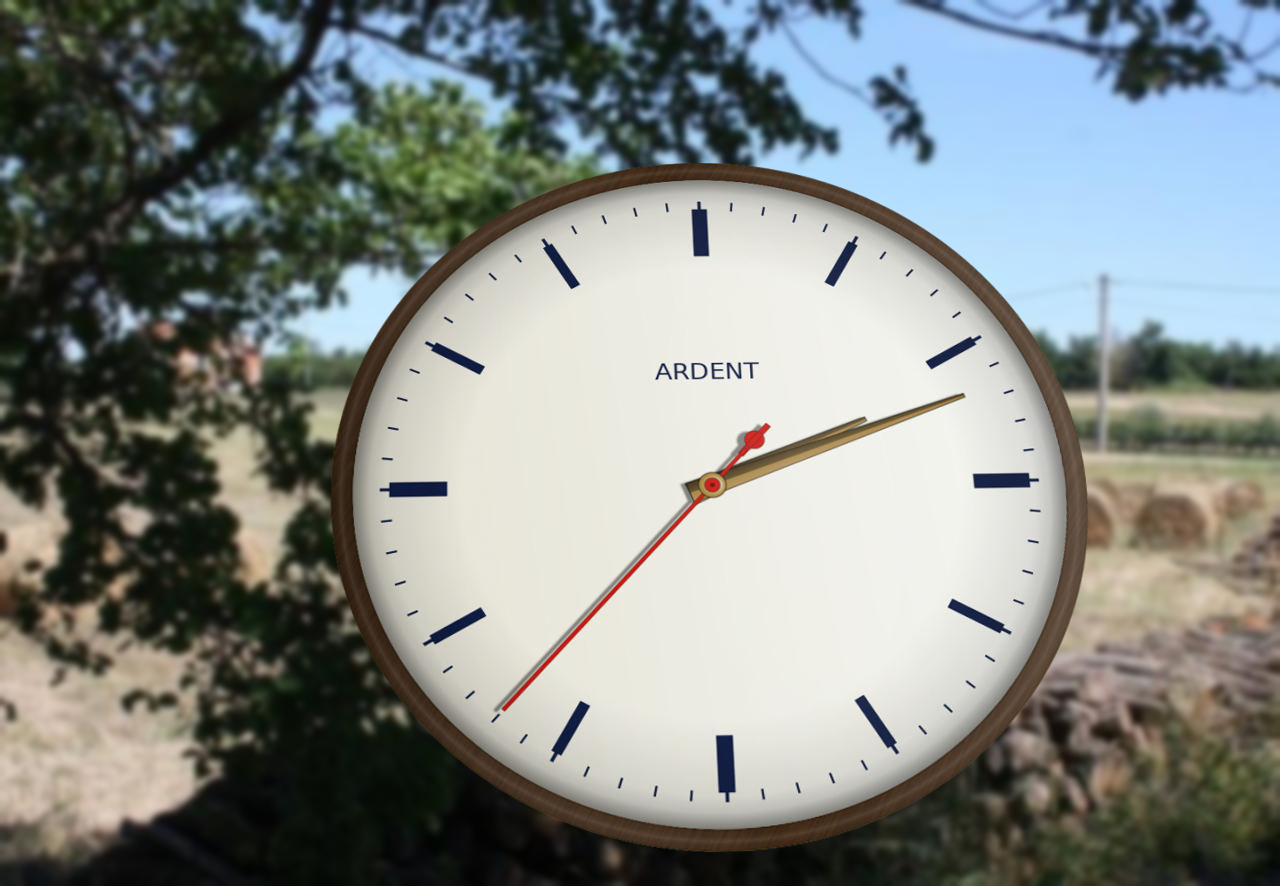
2:11:37
